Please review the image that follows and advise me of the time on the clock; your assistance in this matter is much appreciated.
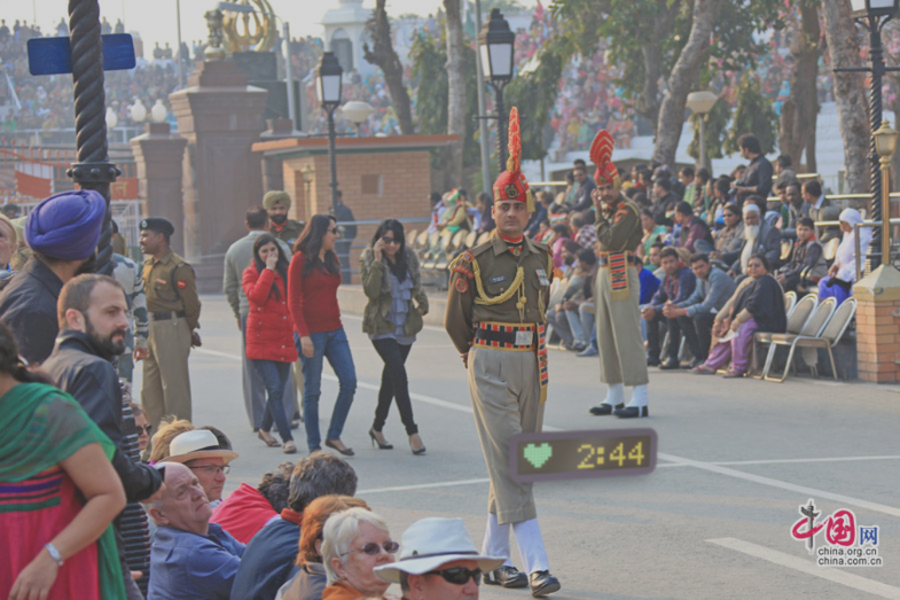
2:44
